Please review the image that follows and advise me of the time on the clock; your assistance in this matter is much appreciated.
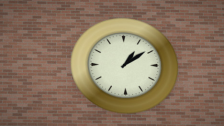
1:09
